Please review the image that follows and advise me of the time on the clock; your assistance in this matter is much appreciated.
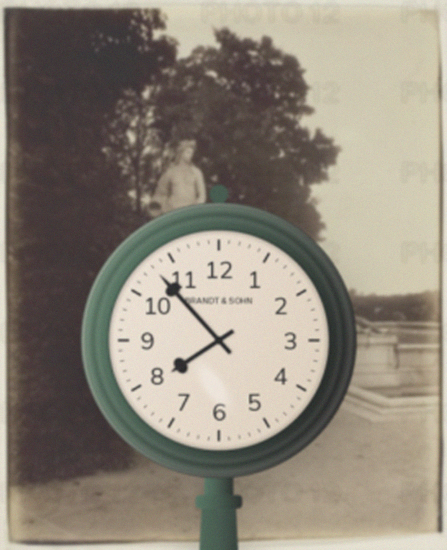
7:53
